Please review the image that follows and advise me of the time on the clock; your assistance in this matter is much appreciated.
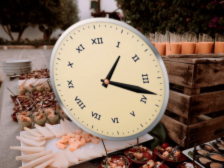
1:18
